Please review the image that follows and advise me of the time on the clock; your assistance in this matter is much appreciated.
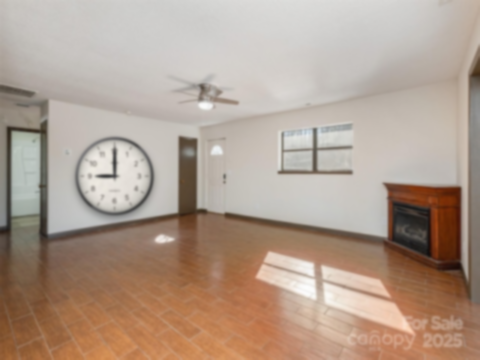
9:00
